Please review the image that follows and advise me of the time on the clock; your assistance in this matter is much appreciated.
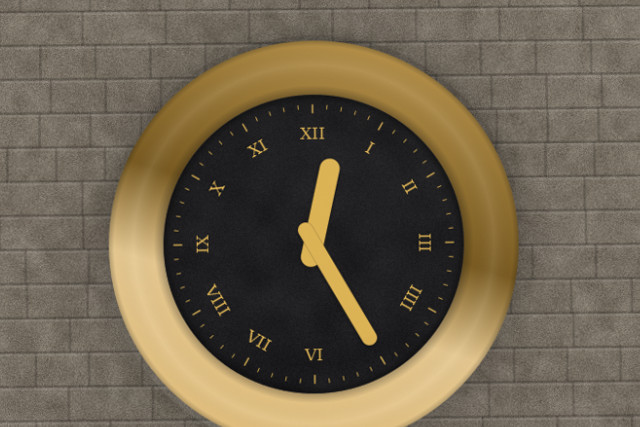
12:25
